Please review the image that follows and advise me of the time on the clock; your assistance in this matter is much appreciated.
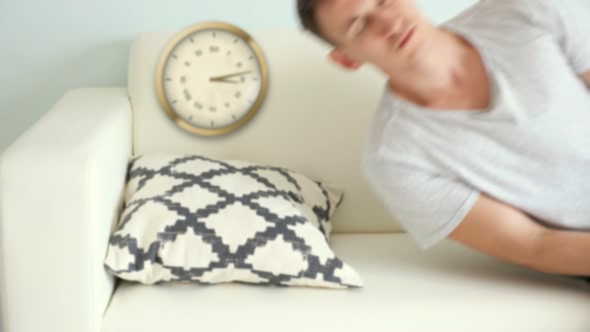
3:13
